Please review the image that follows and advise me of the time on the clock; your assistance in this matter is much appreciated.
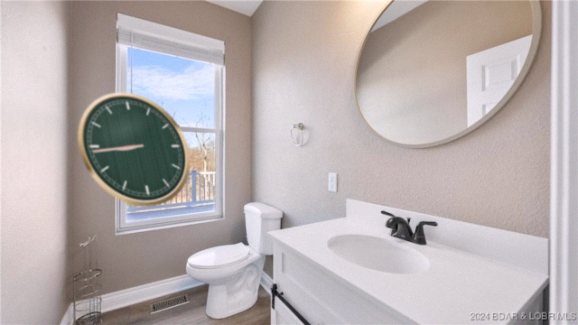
8:44
